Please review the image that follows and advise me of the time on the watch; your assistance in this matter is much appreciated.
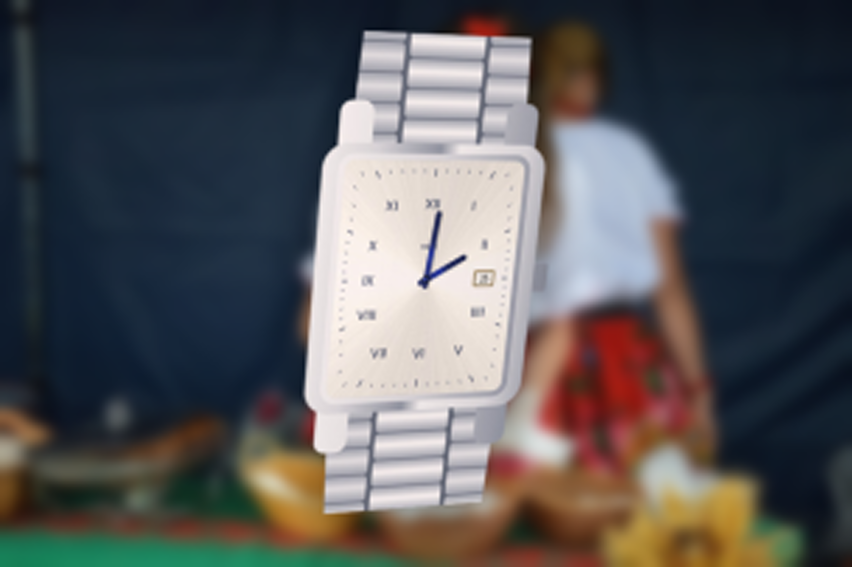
2:01
